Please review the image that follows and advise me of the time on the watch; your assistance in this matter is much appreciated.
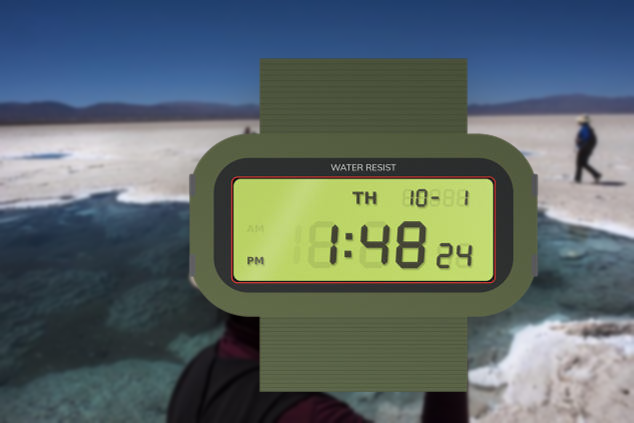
1:48:24
